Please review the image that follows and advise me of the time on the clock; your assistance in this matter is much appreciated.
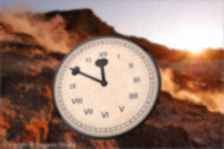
11:50
